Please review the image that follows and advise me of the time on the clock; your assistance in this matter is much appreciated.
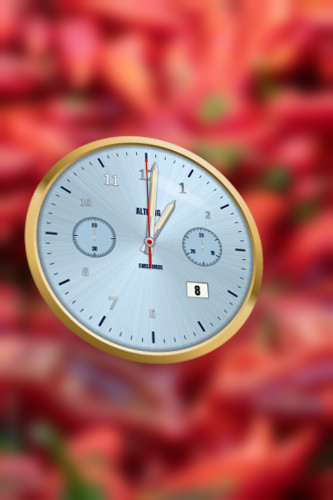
1:01
